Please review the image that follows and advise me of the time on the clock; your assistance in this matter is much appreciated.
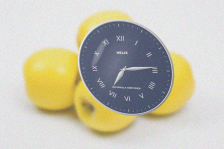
7:14
